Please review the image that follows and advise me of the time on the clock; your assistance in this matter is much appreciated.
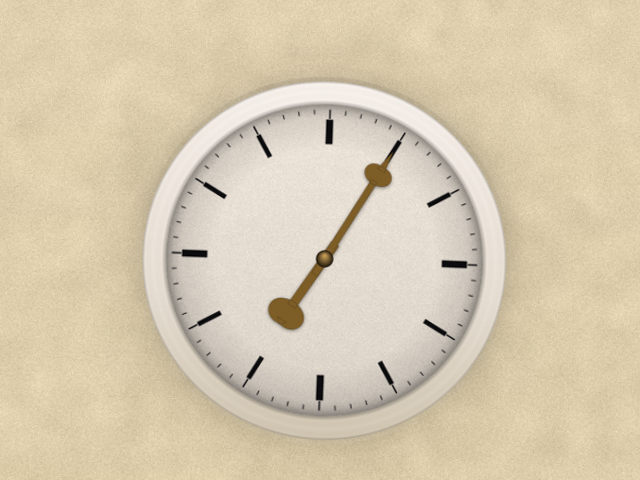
7:05
